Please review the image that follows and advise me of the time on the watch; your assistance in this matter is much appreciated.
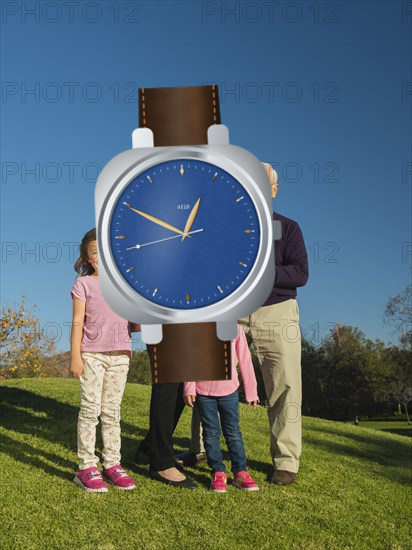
12:49:43
